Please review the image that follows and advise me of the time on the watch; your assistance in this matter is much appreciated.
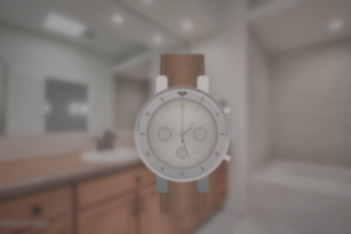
1:27
